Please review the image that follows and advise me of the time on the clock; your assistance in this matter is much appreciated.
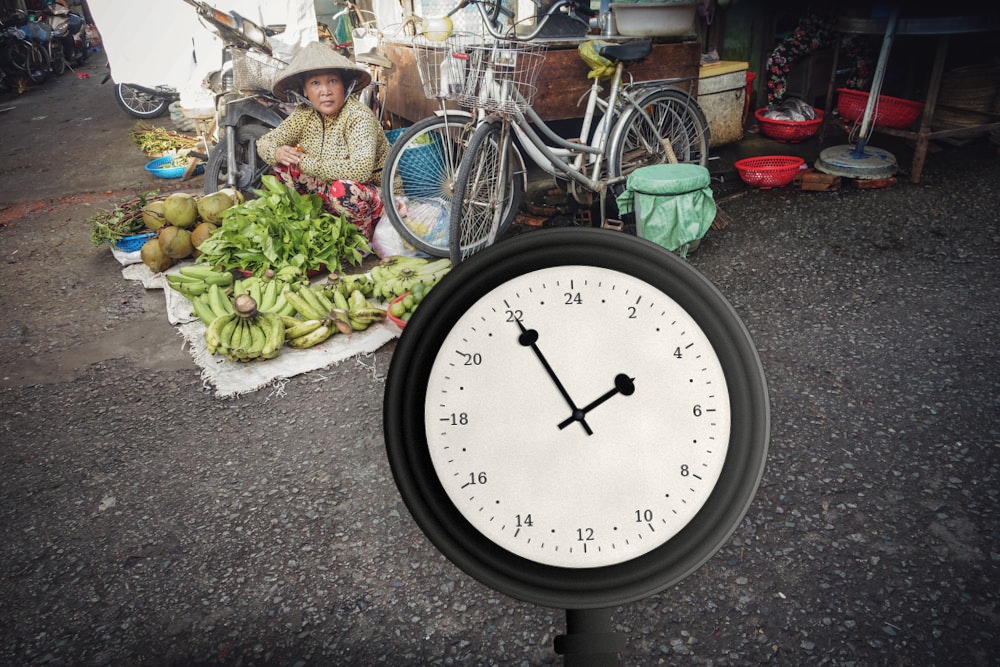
3:55
